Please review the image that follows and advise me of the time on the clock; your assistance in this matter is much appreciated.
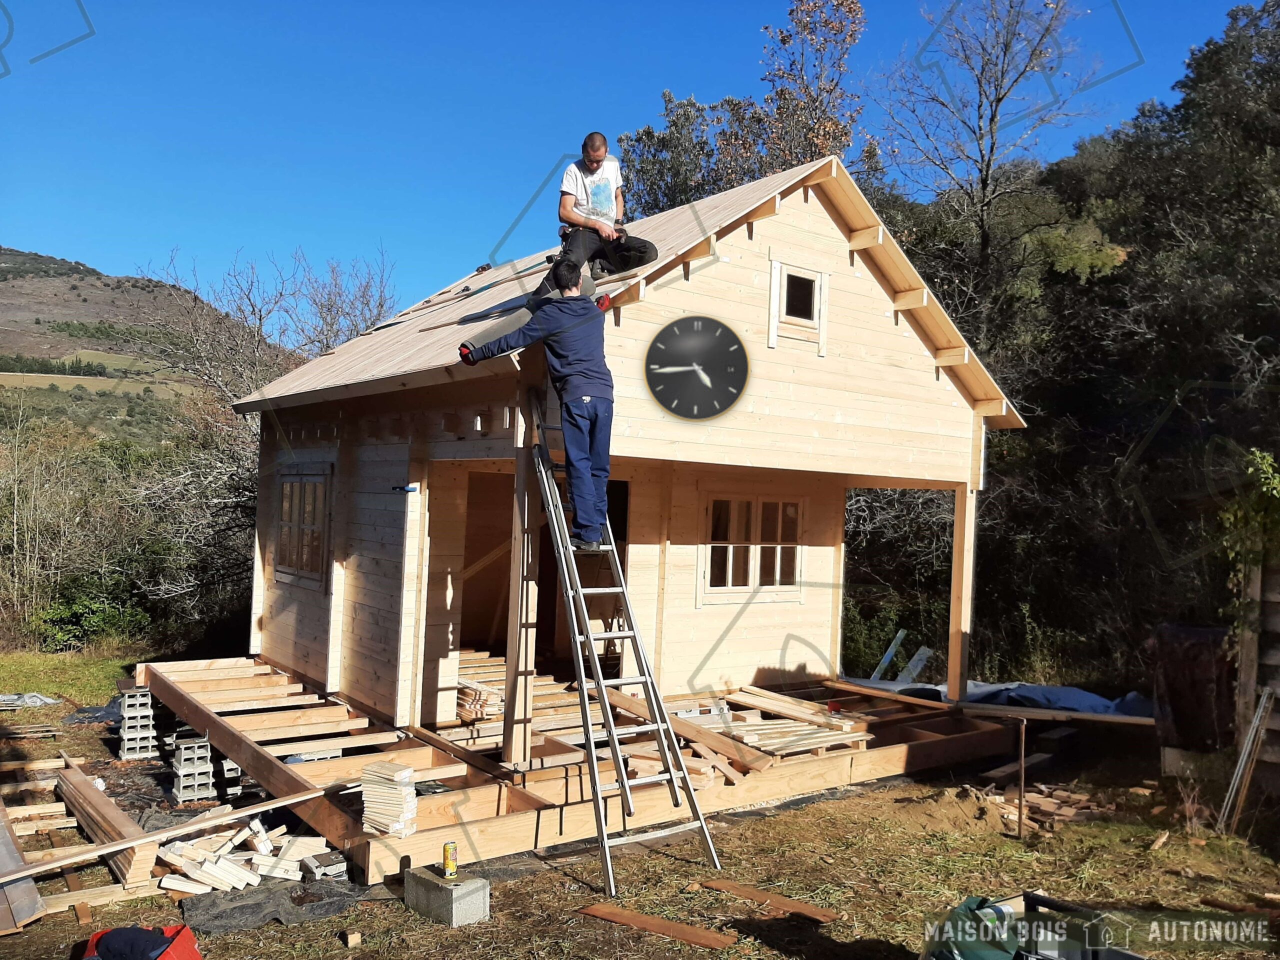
4:44
